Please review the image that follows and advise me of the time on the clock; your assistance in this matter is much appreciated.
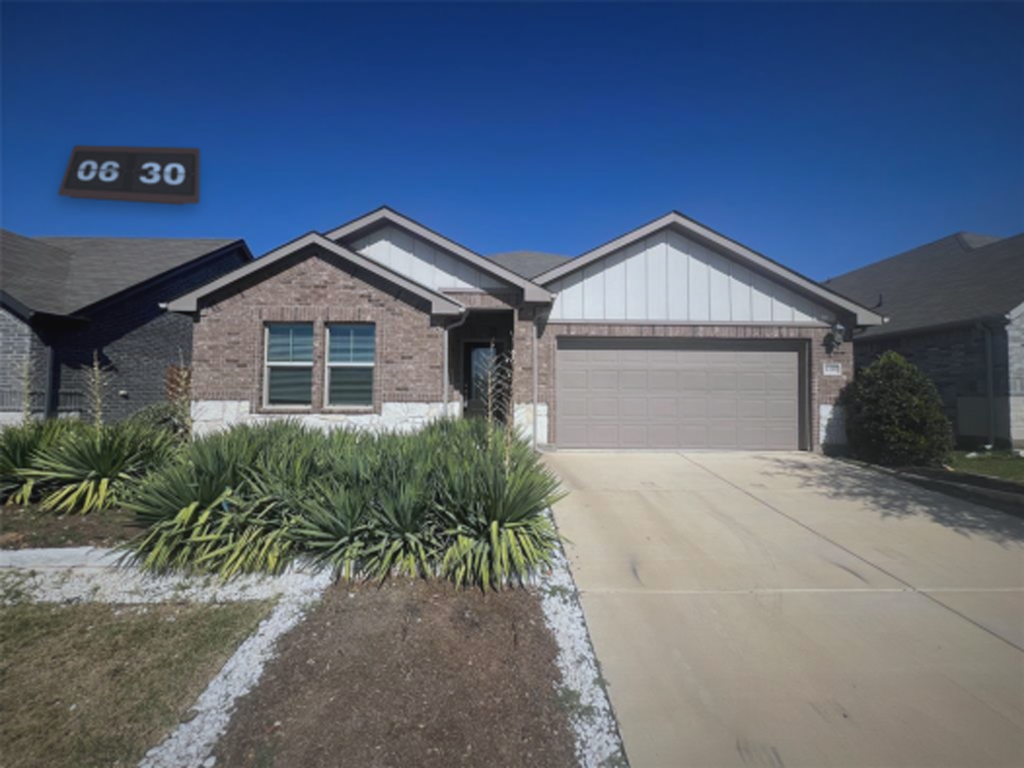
6:30
